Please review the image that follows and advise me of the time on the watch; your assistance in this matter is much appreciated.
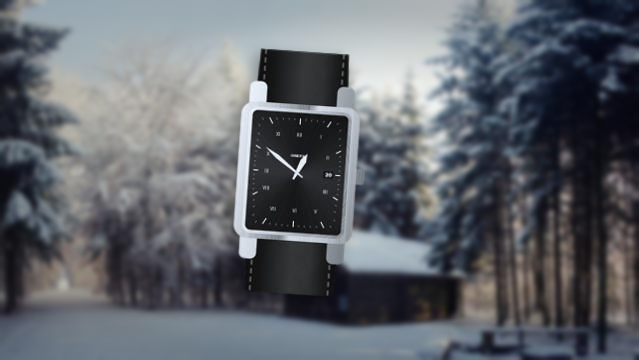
12:51
